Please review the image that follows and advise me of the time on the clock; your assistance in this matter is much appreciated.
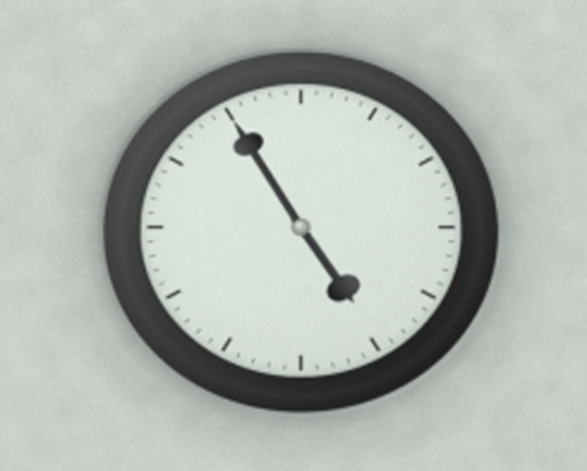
4:55
